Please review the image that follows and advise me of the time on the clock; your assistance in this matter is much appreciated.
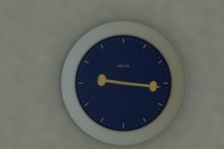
9:16
